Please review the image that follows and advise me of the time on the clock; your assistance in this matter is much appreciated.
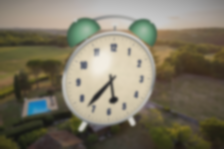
5:37
